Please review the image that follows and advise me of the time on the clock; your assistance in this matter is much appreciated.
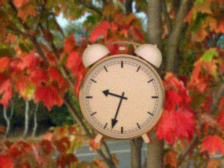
9:33
